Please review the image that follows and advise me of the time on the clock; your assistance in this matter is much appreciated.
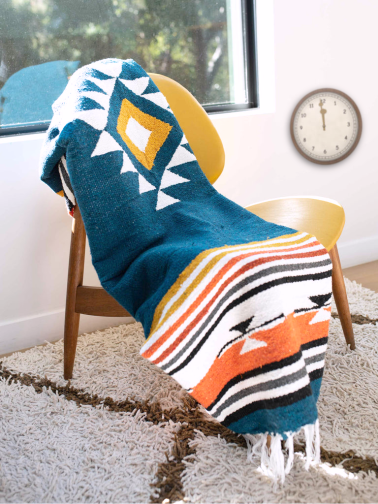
11:59
